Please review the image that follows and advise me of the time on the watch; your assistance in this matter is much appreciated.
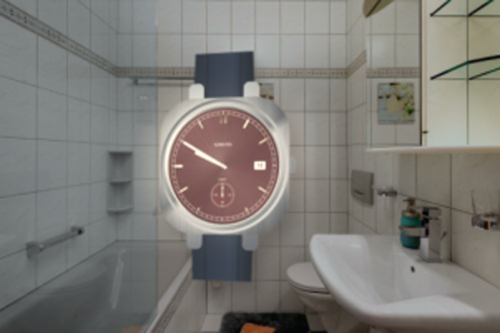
9:50
